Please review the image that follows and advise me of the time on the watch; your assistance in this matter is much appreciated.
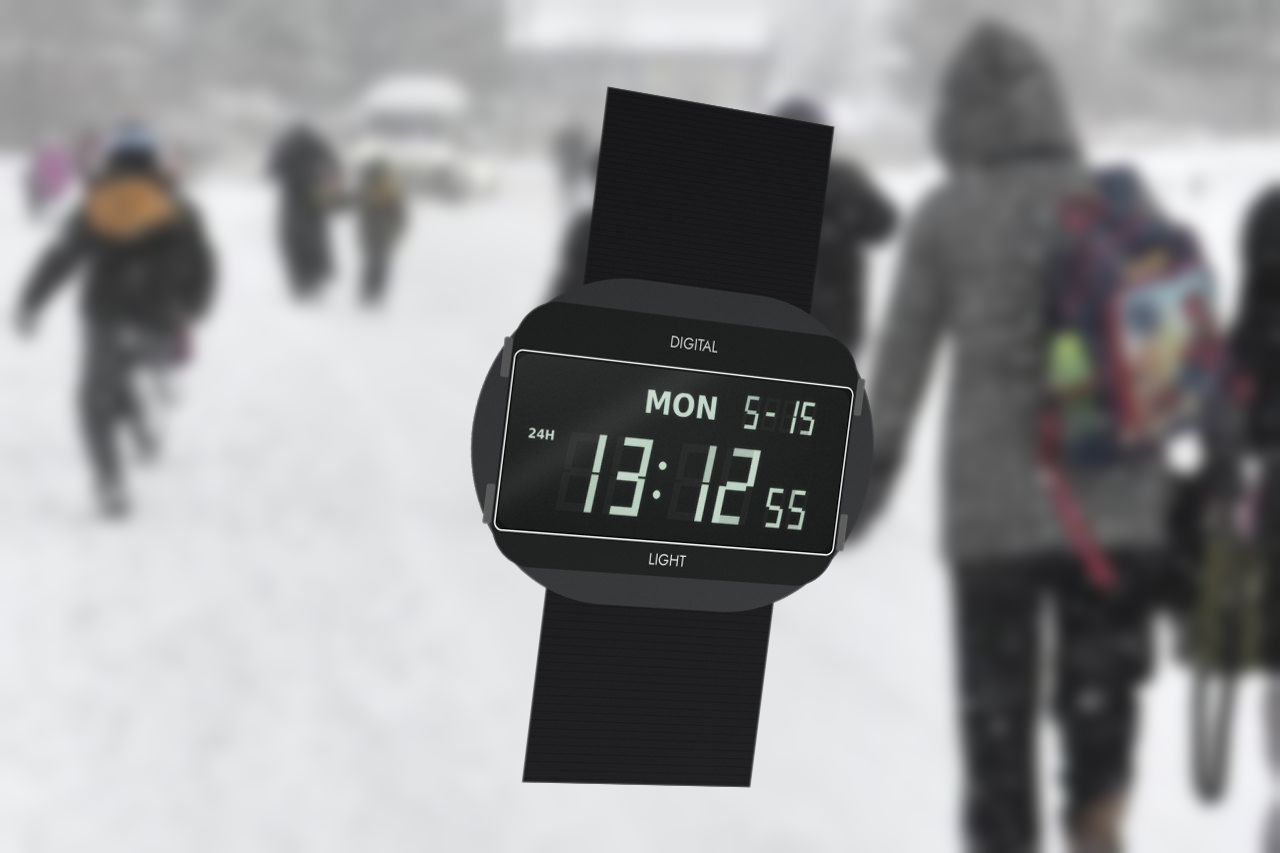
13:12:55
